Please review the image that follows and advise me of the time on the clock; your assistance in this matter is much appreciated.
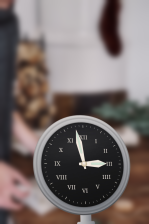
2:58
